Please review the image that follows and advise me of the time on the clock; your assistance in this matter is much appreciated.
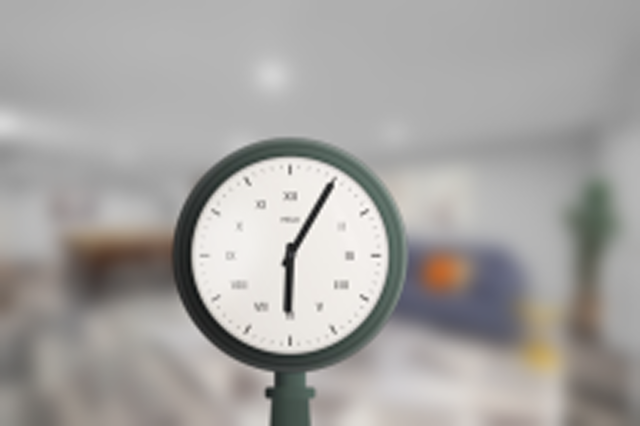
6:05
